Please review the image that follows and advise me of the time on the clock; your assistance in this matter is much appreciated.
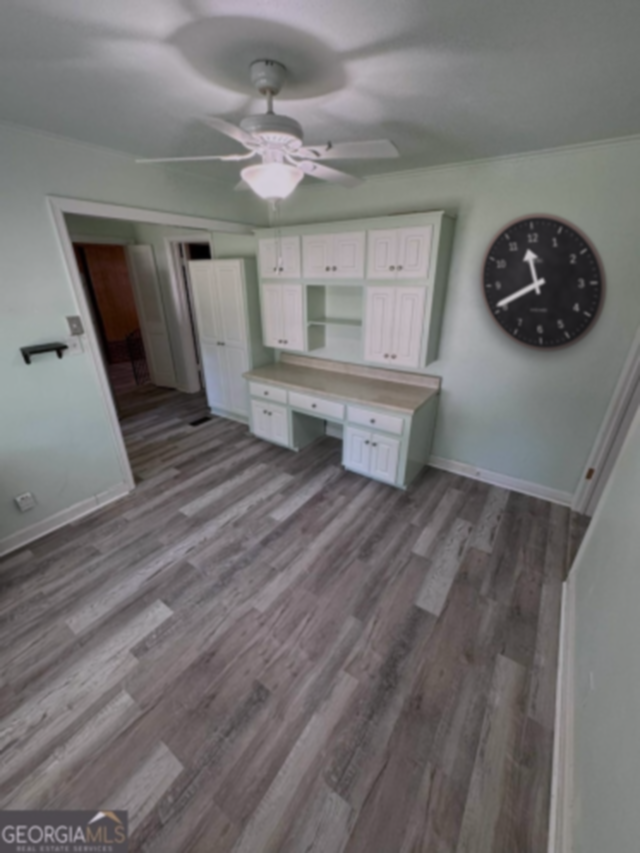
11:41
